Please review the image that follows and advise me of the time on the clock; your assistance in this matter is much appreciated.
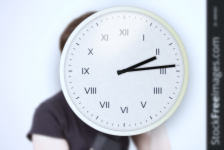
2:14
